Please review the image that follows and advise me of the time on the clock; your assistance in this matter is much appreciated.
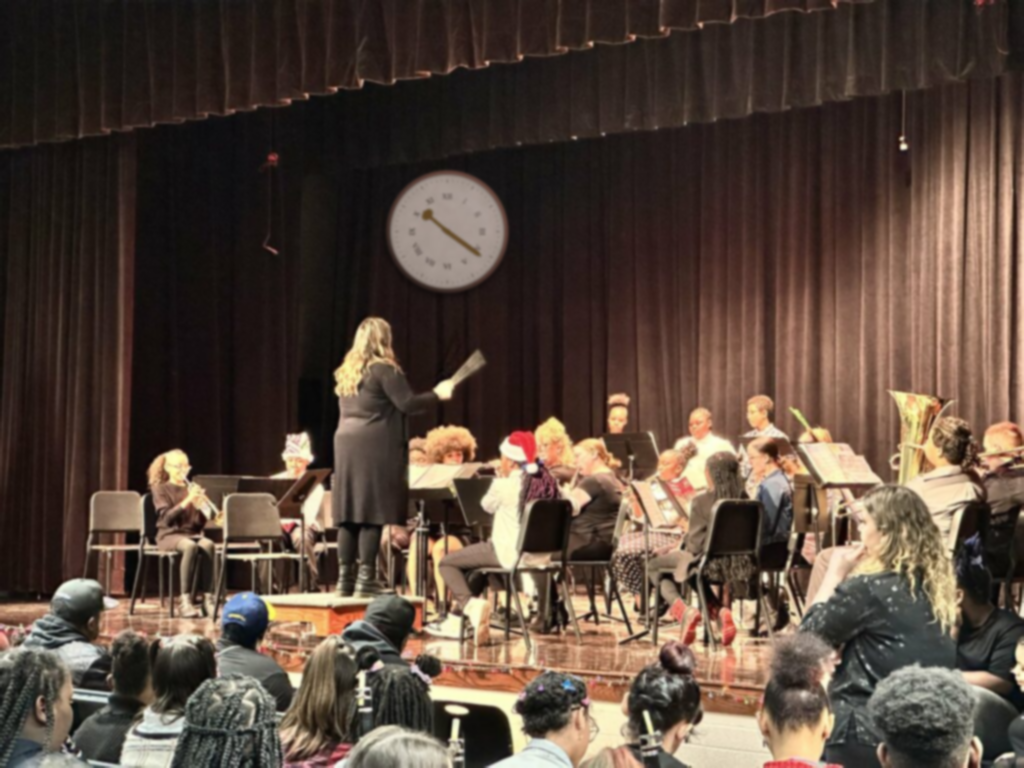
10:21
